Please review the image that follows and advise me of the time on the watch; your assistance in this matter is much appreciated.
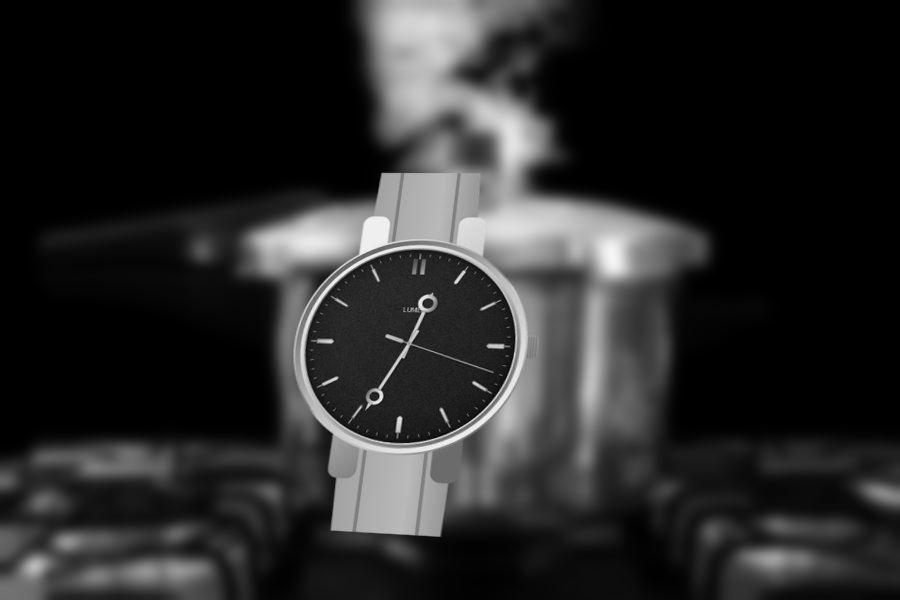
12:34:18
